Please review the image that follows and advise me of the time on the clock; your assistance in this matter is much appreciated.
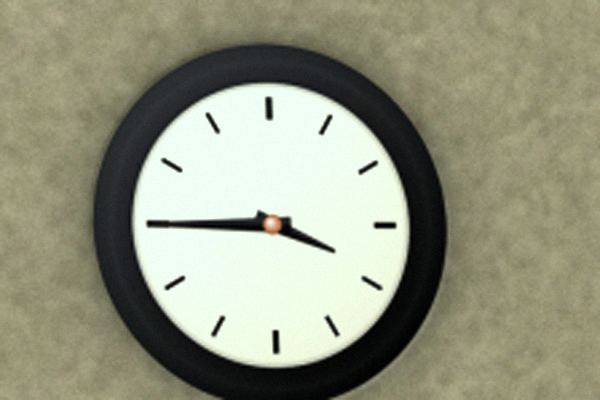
3:45
